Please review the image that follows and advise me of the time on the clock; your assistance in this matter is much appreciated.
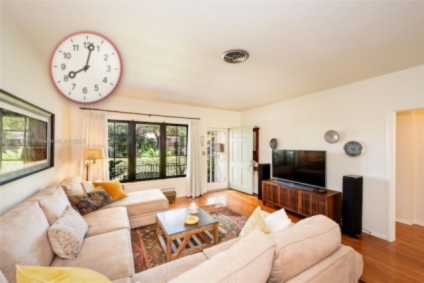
8:02
